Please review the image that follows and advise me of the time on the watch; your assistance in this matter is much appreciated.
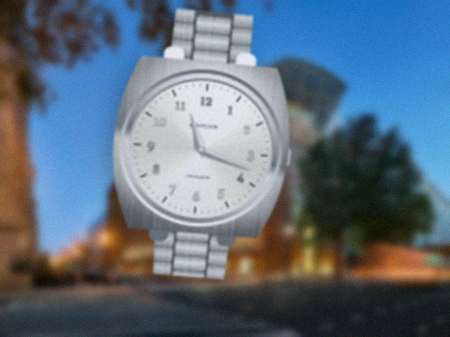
11:18
